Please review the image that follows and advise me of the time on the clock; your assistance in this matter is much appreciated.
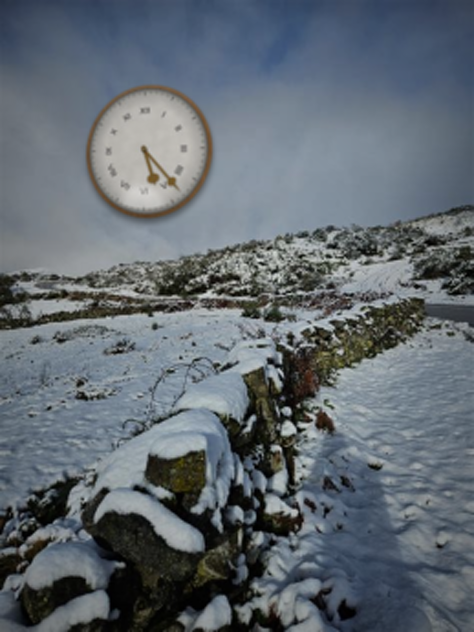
5:23
